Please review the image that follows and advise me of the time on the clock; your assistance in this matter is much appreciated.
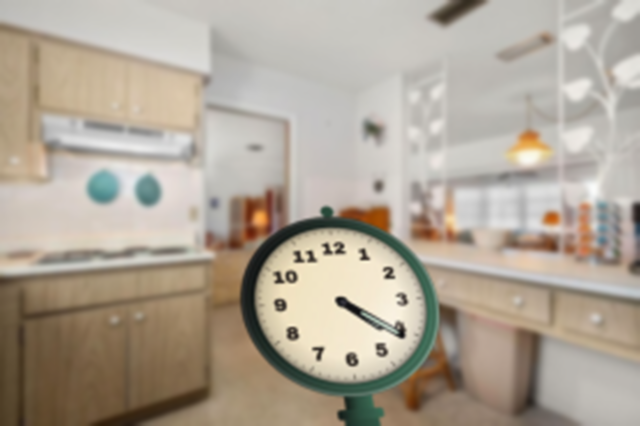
4:21
